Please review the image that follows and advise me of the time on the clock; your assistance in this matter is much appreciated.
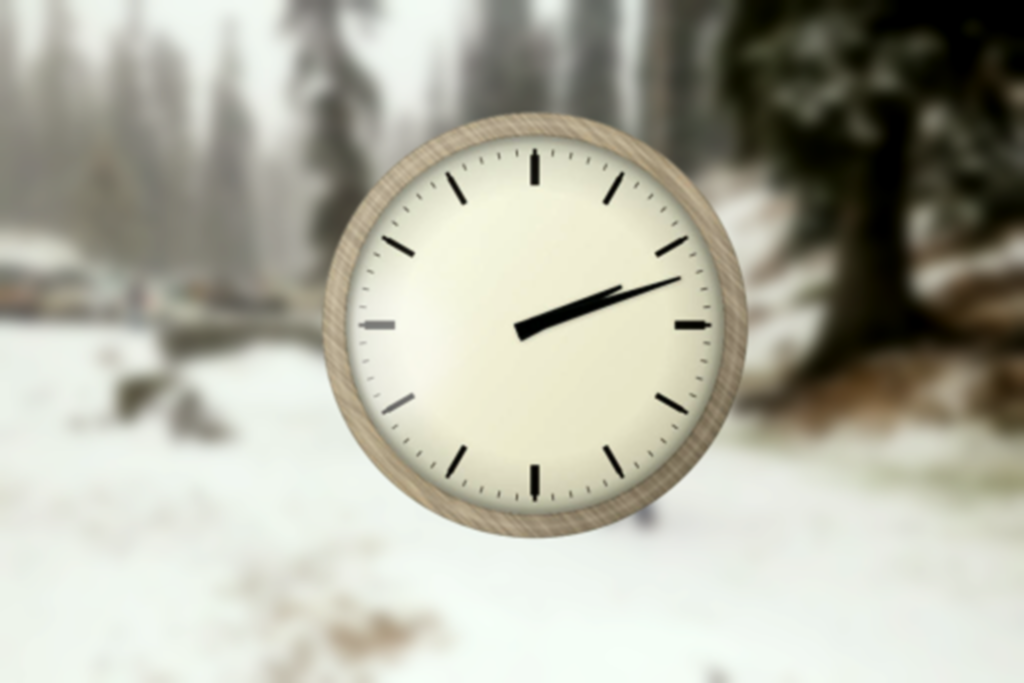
2:12
